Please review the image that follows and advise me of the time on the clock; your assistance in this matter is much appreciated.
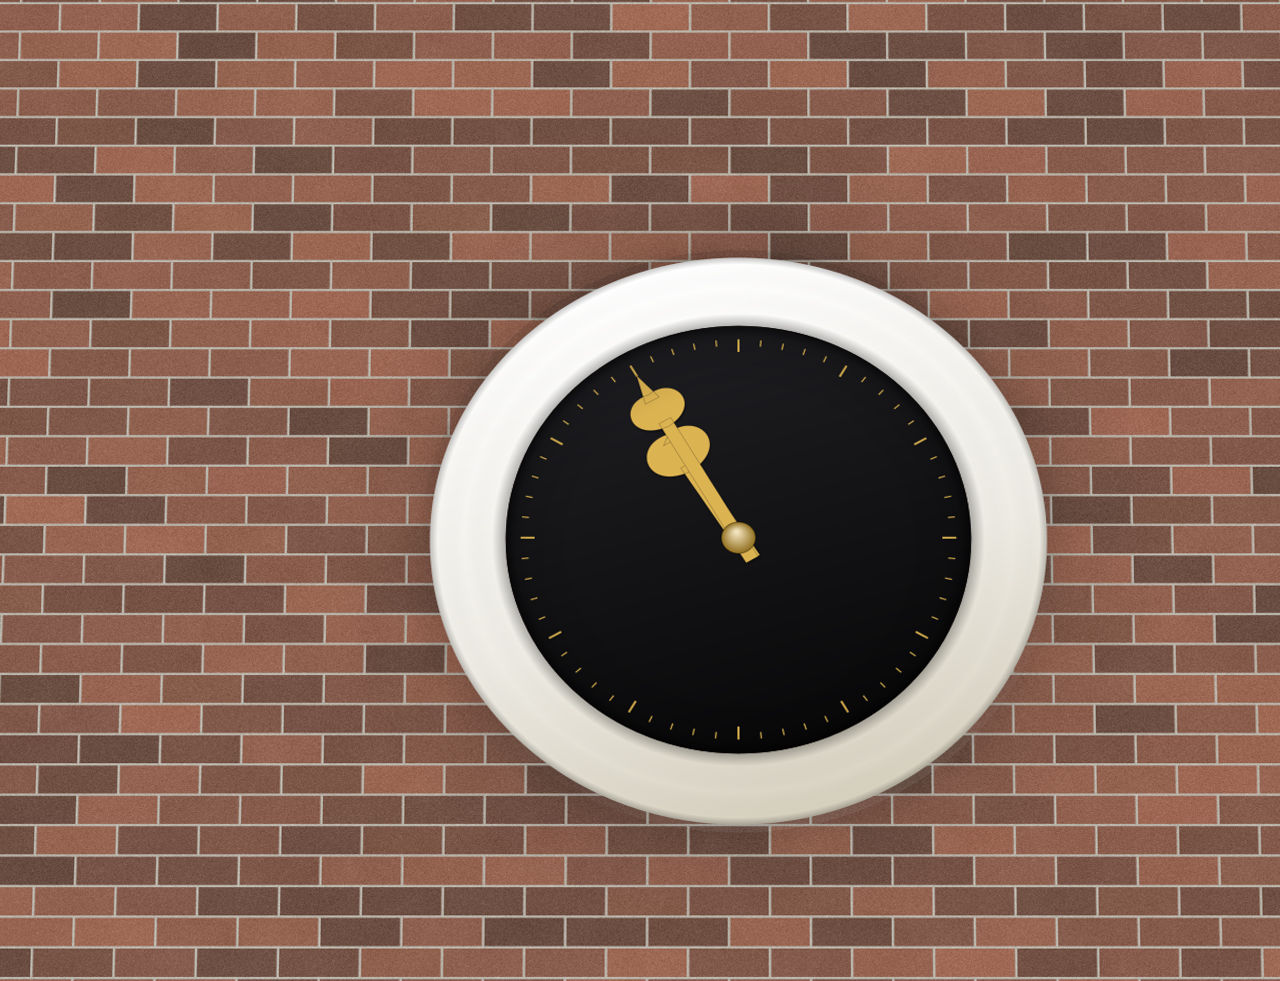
10:55
